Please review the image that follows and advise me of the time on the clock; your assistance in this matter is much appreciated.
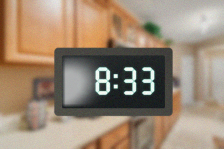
8:33
